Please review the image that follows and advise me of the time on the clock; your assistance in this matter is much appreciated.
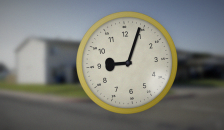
9:04
